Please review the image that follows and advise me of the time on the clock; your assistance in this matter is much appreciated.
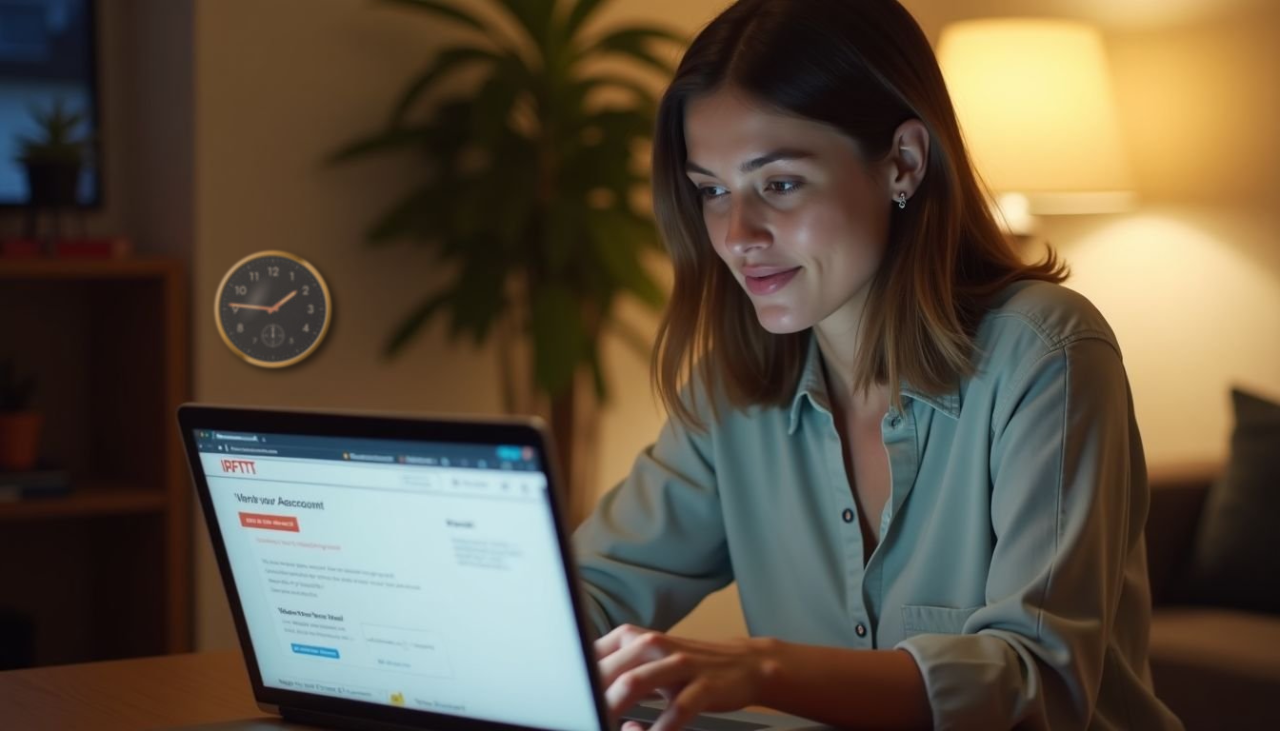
1:46
